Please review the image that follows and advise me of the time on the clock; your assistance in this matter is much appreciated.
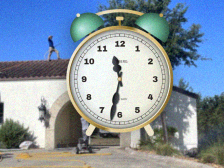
11:32
